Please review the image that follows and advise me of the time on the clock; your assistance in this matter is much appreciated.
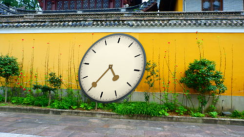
4:35
